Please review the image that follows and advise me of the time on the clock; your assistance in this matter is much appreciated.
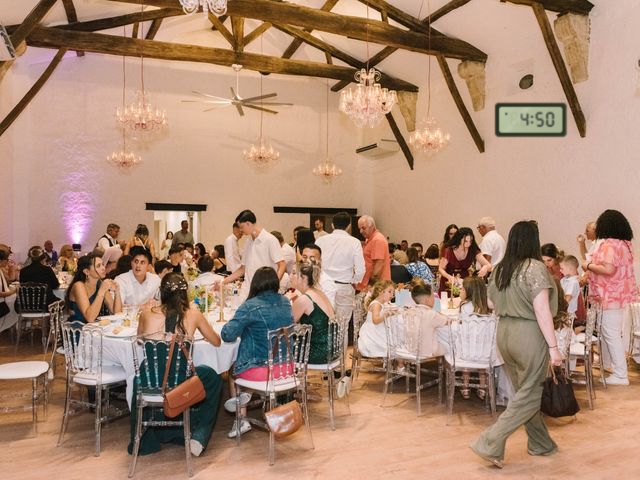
4:50
